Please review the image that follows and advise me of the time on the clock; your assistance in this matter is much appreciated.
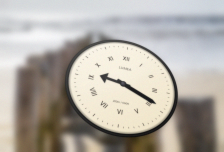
9:19
